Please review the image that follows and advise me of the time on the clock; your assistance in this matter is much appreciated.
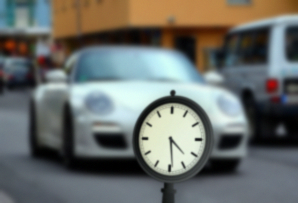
4:29
